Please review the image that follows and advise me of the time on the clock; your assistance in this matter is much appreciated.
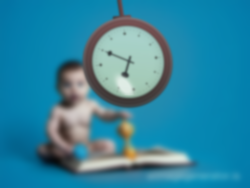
6:50
